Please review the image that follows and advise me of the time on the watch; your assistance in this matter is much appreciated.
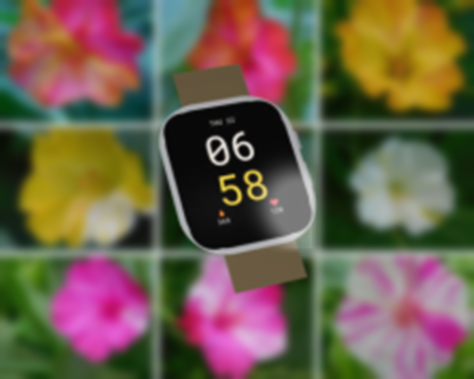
6:58
